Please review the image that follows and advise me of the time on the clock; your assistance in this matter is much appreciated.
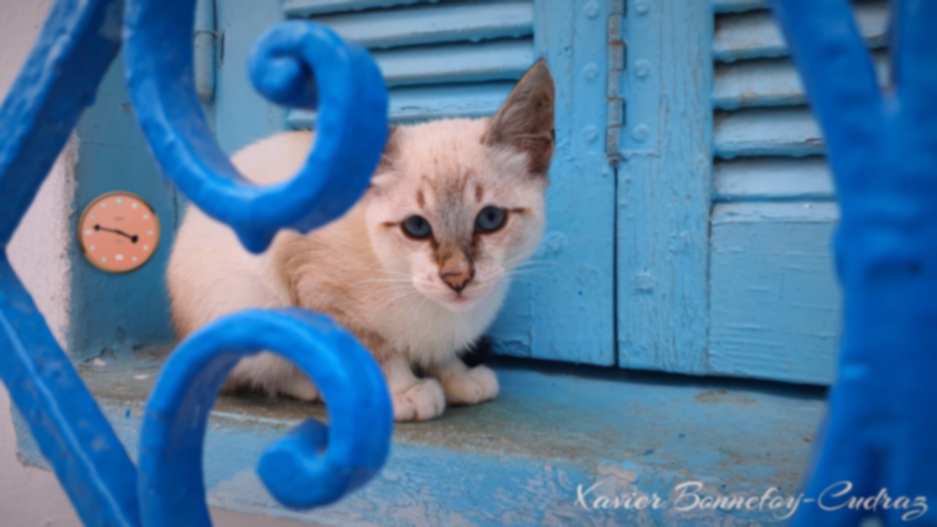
3:47
